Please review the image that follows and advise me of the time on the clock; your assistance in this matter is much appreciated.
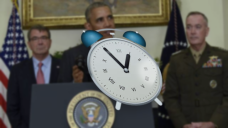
12:55
